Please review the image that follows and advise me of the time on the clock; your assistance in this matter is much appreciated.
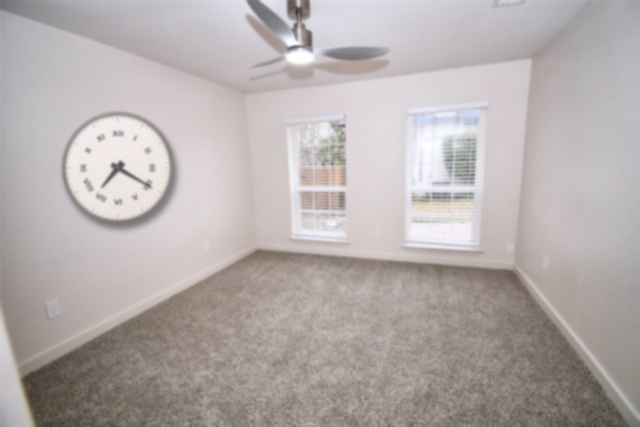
7:20
